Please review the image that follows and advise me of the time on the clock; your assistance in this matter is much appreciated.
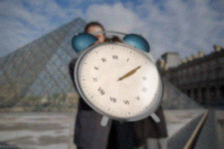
2:10
